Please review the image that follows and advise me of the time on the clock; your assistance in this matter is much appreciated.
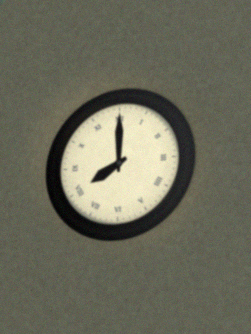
8:00
